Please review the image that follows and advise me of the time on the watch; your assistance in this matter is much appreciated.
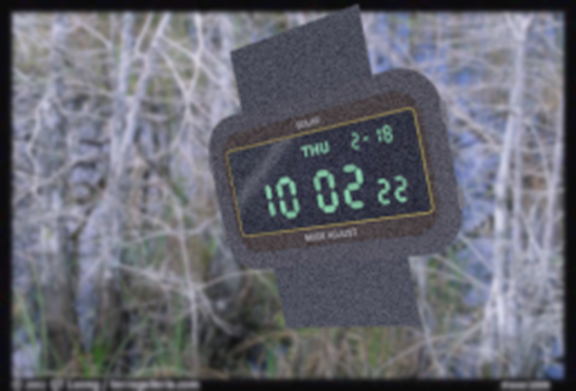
10:02:22
